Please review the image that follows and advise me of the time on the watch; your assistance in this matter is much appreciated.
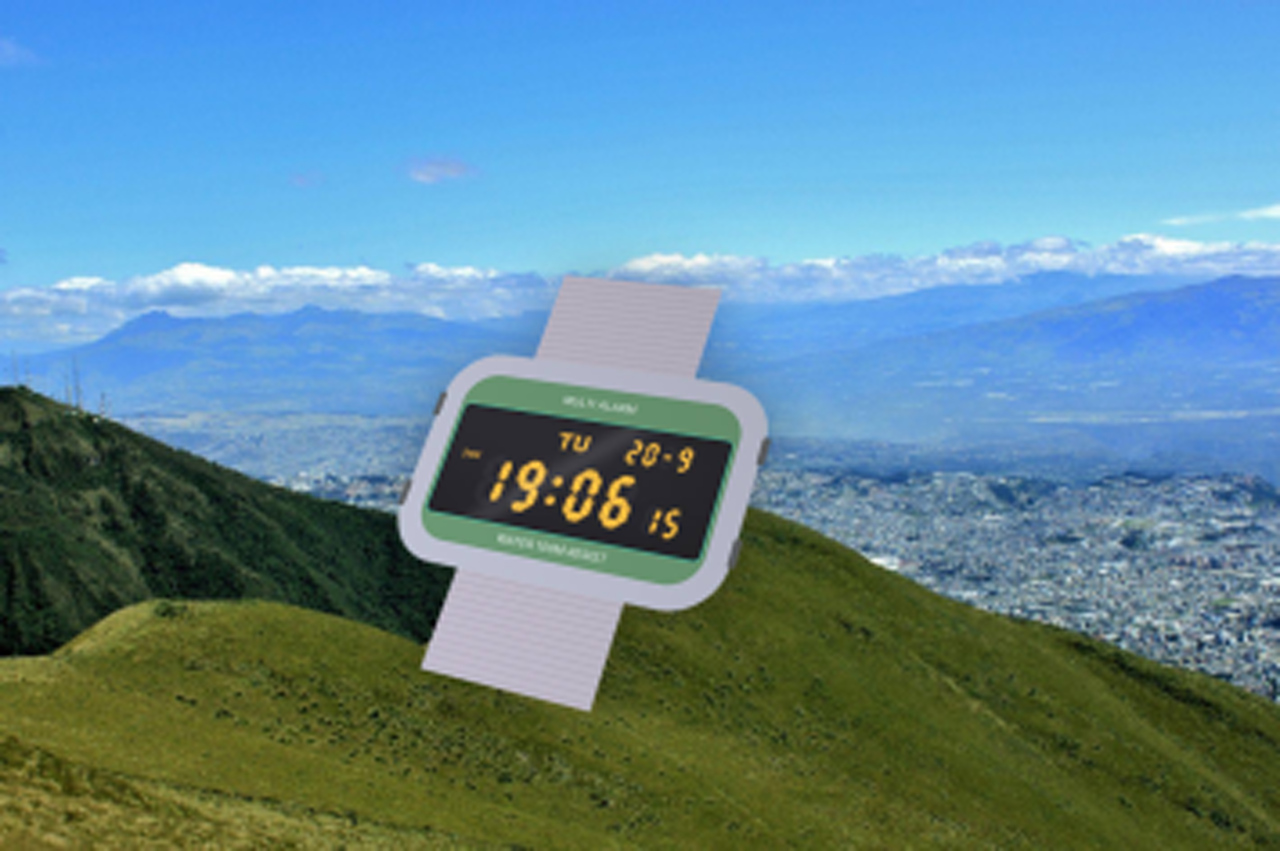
19:06:15
